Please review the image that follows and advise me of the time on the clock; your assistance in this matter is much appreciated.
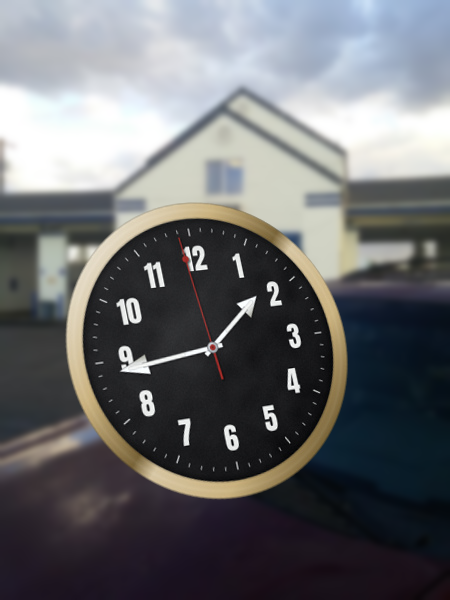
1:43:59
